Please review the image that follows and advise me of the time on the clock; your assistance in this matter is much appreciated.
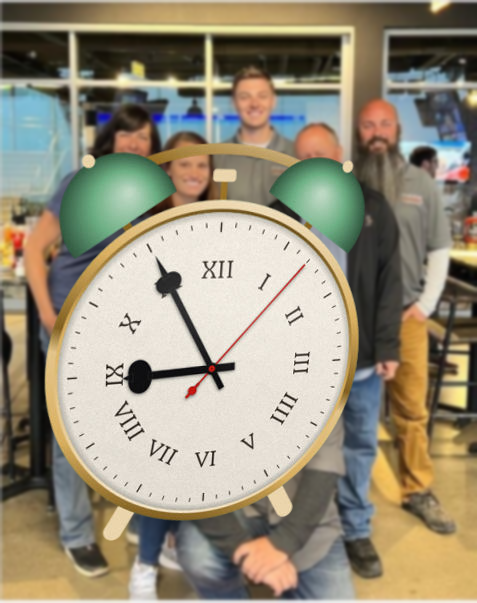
8:55:07
